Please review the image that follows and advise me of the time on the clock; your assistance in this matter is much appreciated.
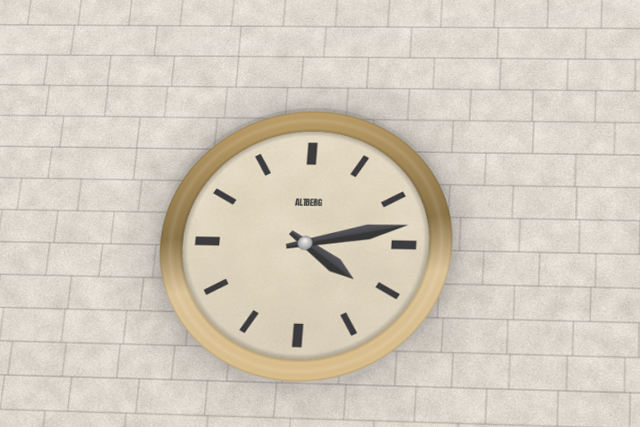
4:13
